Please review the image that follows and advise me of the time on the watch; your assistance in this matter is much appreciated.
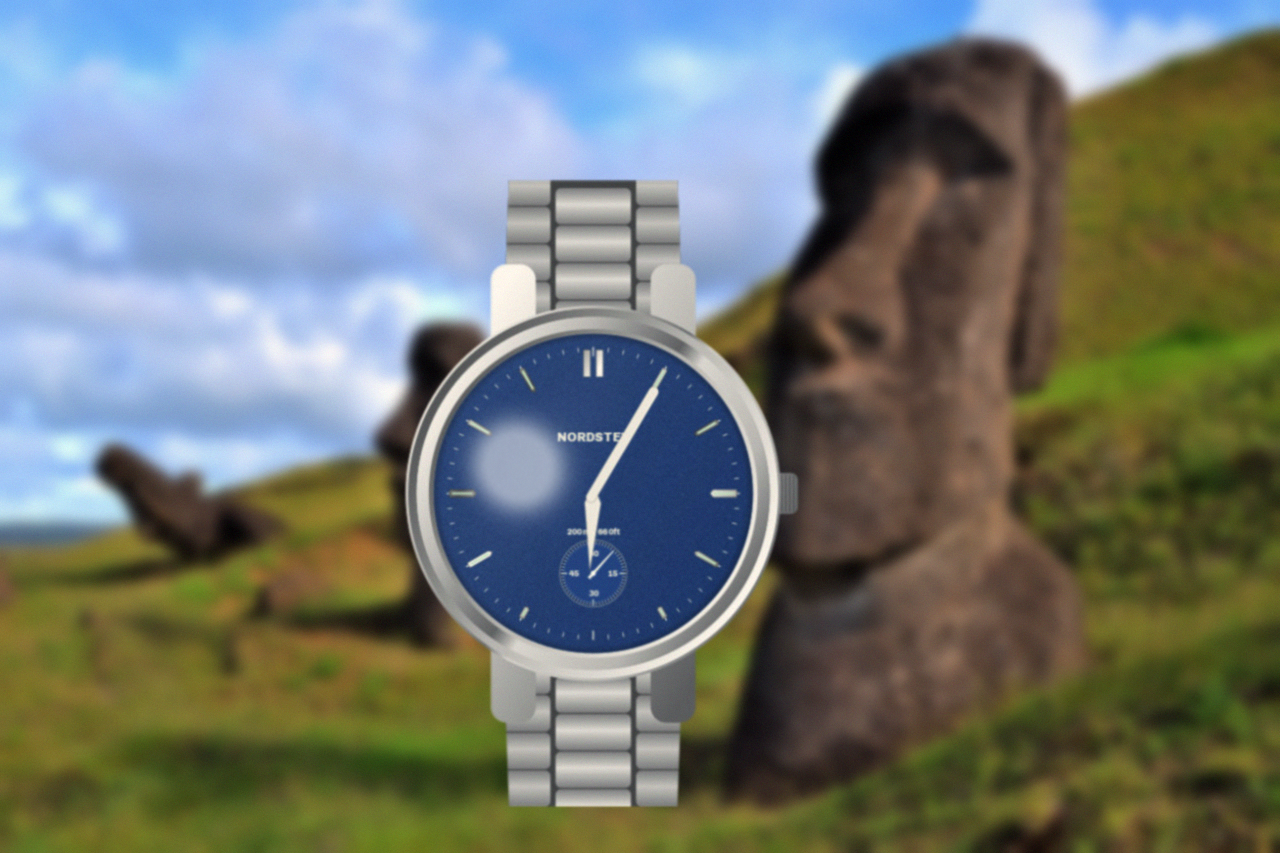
6:05:07
